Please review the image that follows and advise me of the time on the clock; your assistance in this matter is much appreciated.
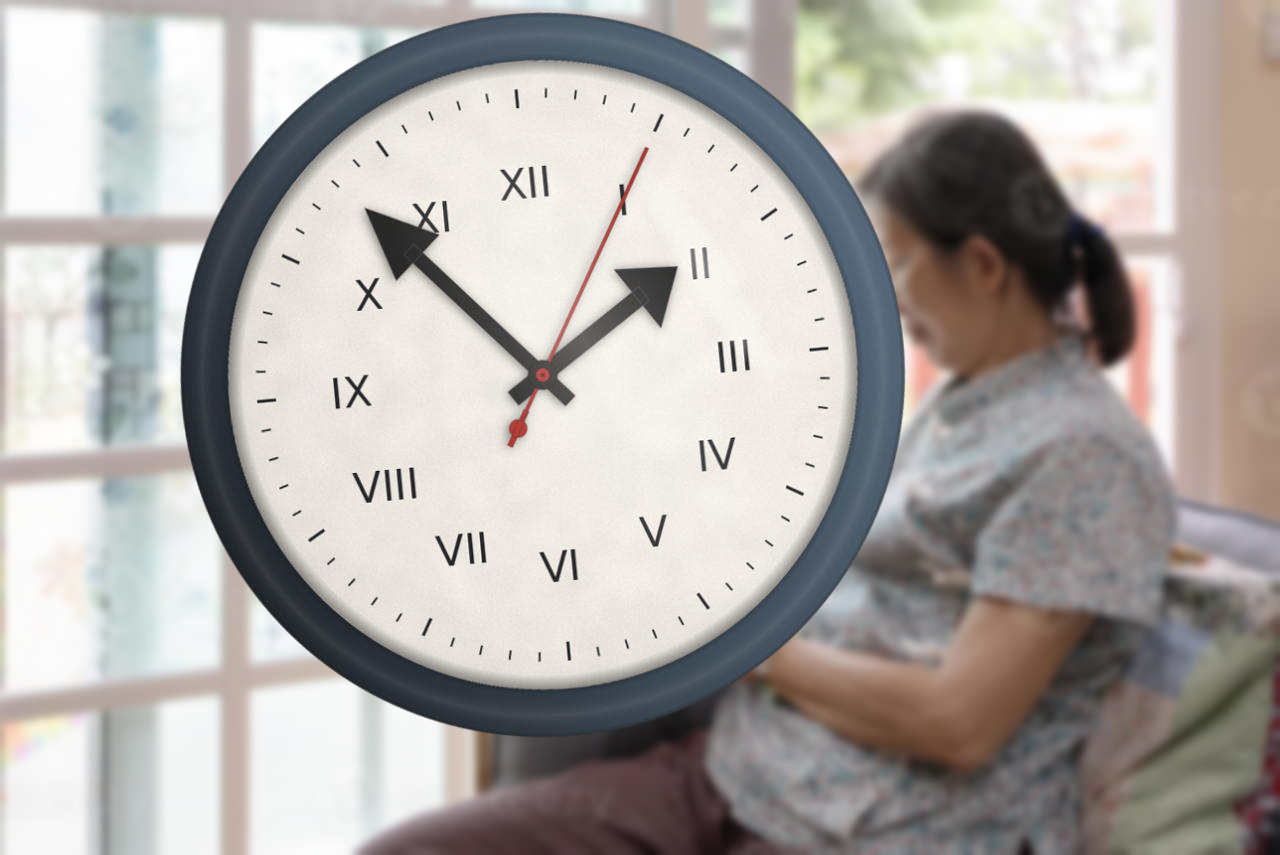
1:53:05
